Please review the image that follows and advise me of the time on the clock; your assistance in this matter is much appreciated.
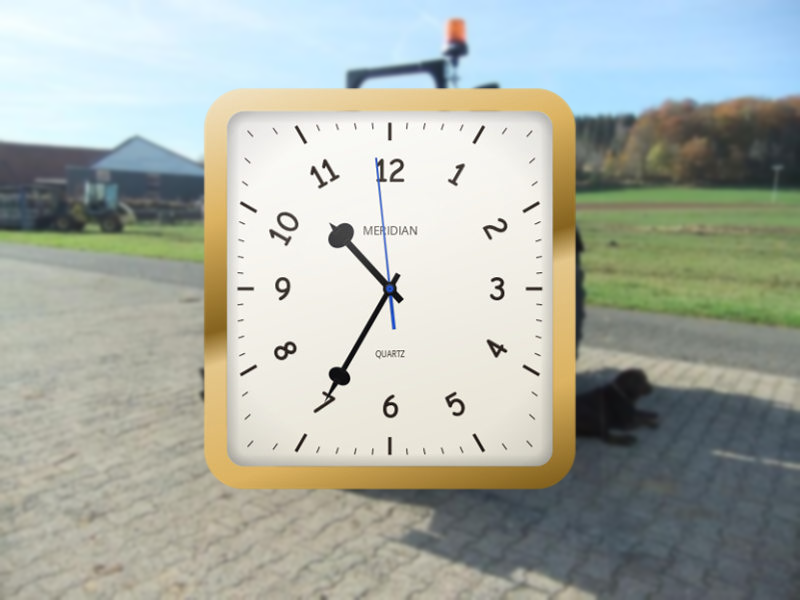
10:34:59
